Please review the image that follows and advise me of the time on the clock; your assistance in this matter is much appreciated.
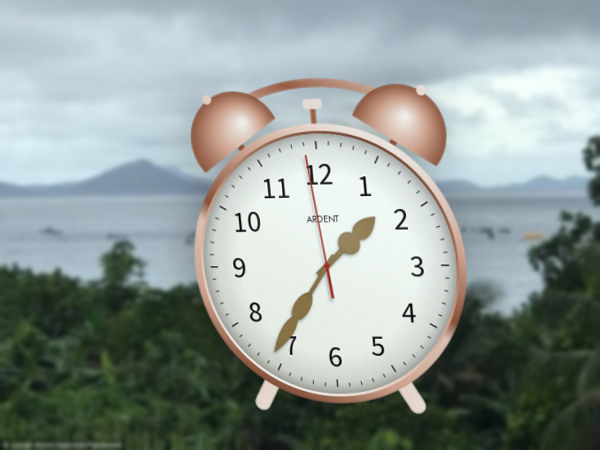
1:35:59
